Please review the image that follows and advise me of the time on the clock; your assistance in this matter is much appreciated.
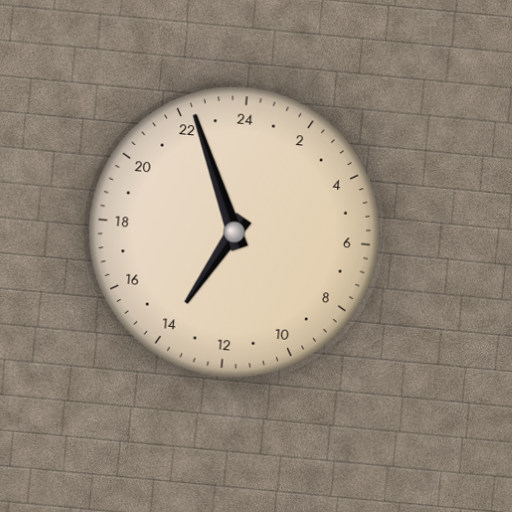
13:56
